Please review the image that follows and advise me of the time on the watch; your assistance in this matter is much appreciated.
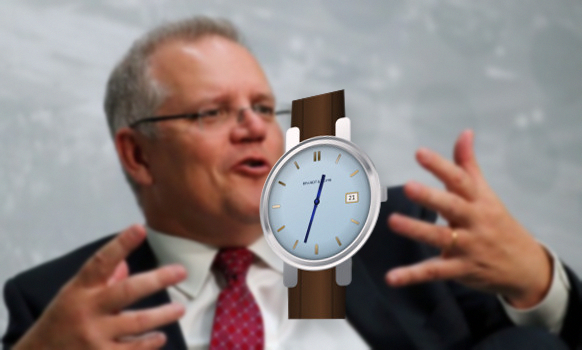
12:33
